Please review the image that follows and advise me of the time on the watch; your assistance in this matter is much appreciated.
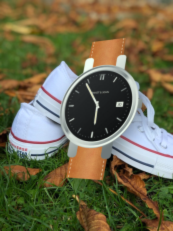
5:54
